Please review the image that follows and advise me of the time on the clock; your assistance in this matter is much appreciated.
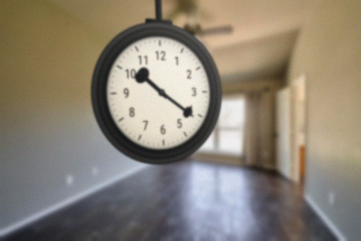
10:21
